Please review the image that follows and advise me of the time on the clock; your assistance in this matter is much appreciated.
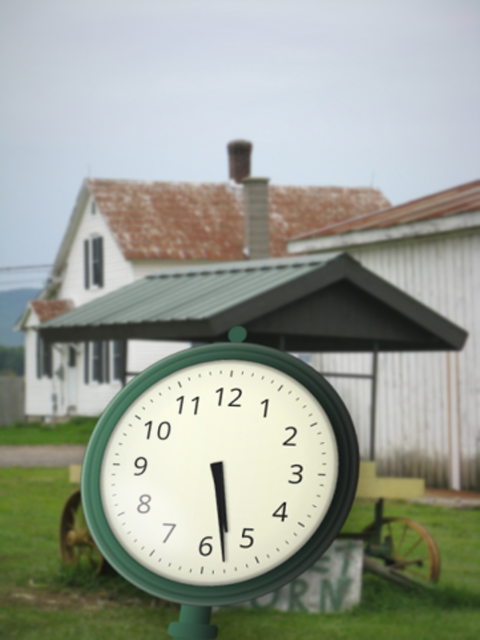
5:28
